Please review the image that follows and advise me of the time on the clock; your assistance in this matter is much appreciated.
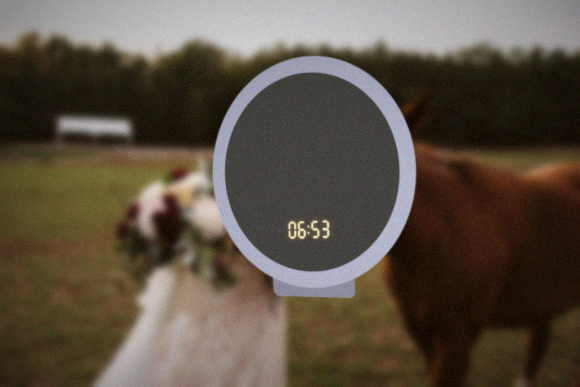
6:53
